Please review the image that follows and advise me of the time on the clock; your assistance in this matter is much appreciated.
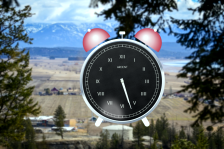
5:27
